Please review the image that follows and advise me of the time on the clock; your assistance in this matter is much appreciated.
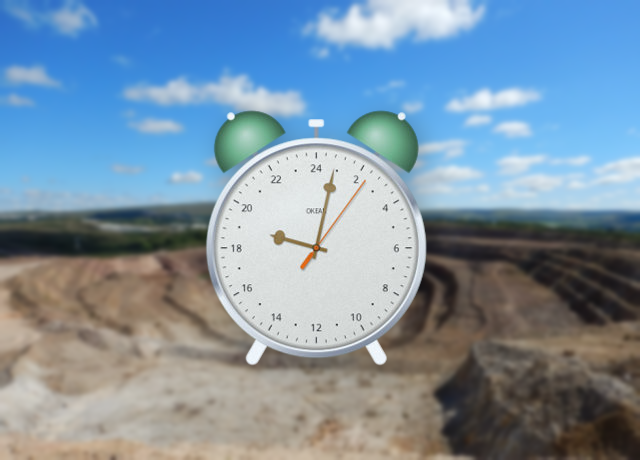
19:02:06
